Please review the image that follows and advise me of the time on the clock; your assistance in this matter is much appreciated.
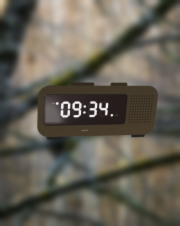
9:34
